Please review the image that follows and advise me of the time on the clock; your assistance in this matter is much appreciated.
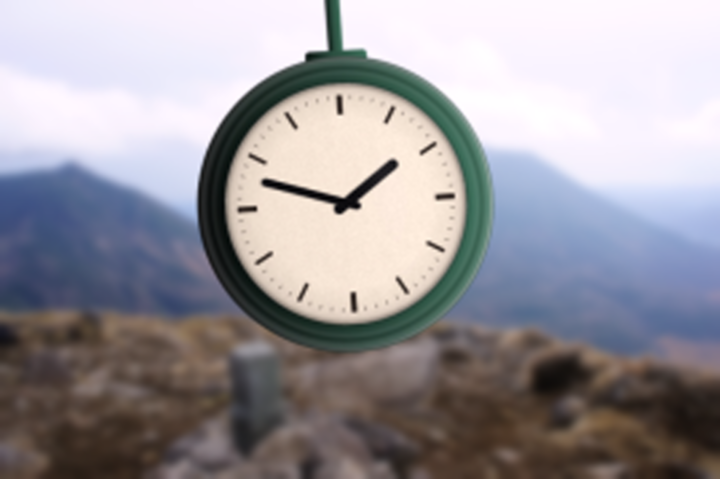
1:48
